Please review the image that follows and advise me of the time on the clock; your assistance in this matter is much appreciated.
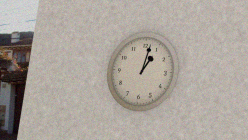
1:02
